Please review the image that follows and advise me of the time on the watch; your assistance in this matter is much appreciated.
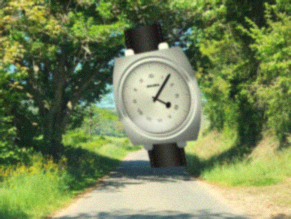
4:07
